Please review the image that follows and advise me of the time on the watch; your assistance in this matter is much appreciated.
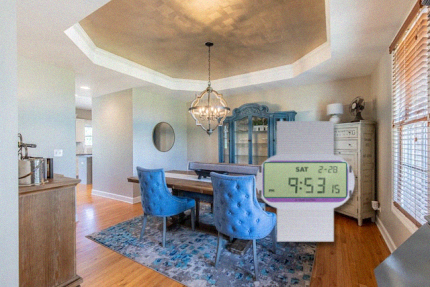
9:53:15
